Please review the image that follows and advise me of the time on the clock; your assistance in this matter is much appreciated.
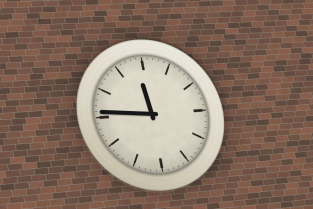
11:46
